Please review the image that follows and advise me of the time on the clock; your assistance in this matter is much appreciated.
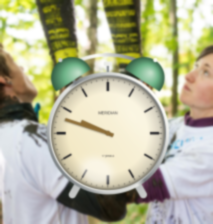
9:48
